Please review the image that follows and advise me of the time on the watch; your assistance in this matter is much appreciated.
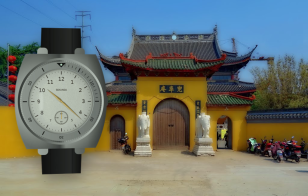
10:22
